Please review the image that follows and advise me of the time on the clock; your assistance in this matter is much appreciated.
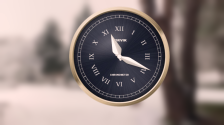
11:19
